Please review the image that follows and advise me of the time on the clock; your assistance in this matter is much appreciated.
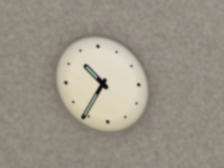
10:36
